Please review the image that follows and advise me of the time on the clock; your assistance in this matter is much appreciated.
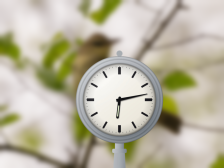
6:13
